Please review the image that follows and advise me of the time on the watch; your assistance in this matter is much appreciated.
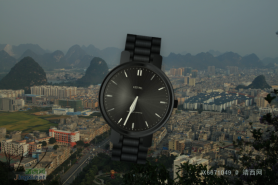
6:33
